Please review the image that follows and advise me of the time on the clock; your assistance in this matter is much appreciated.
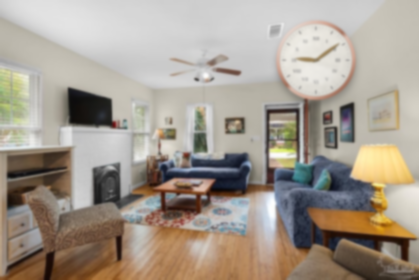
9:09
